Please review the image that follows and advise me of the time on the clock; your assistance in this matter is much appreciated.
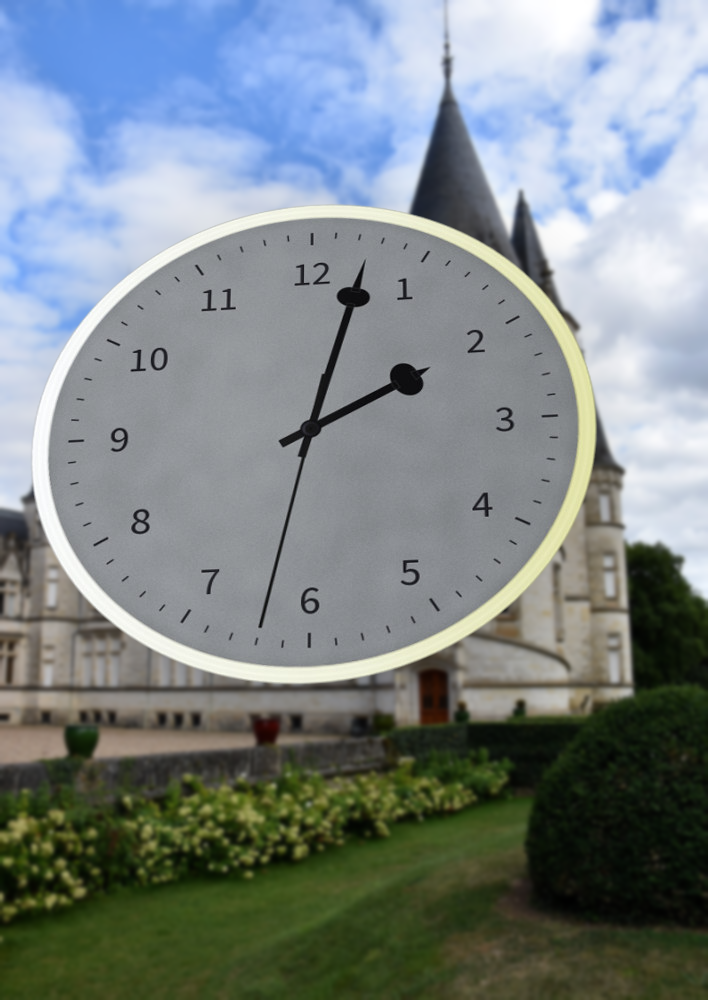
2:02:32
